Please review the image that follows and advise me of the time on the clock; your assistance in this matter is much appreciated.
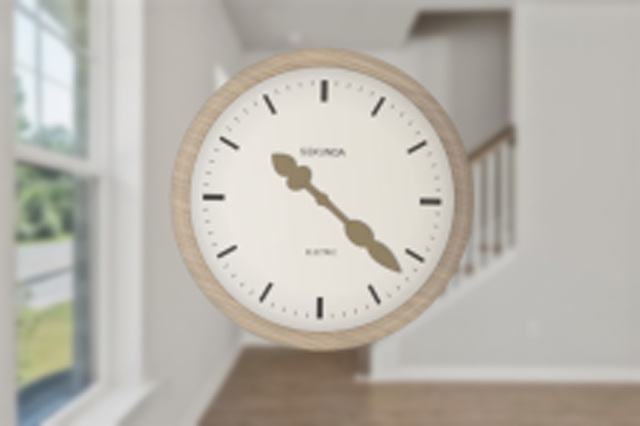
10:22
